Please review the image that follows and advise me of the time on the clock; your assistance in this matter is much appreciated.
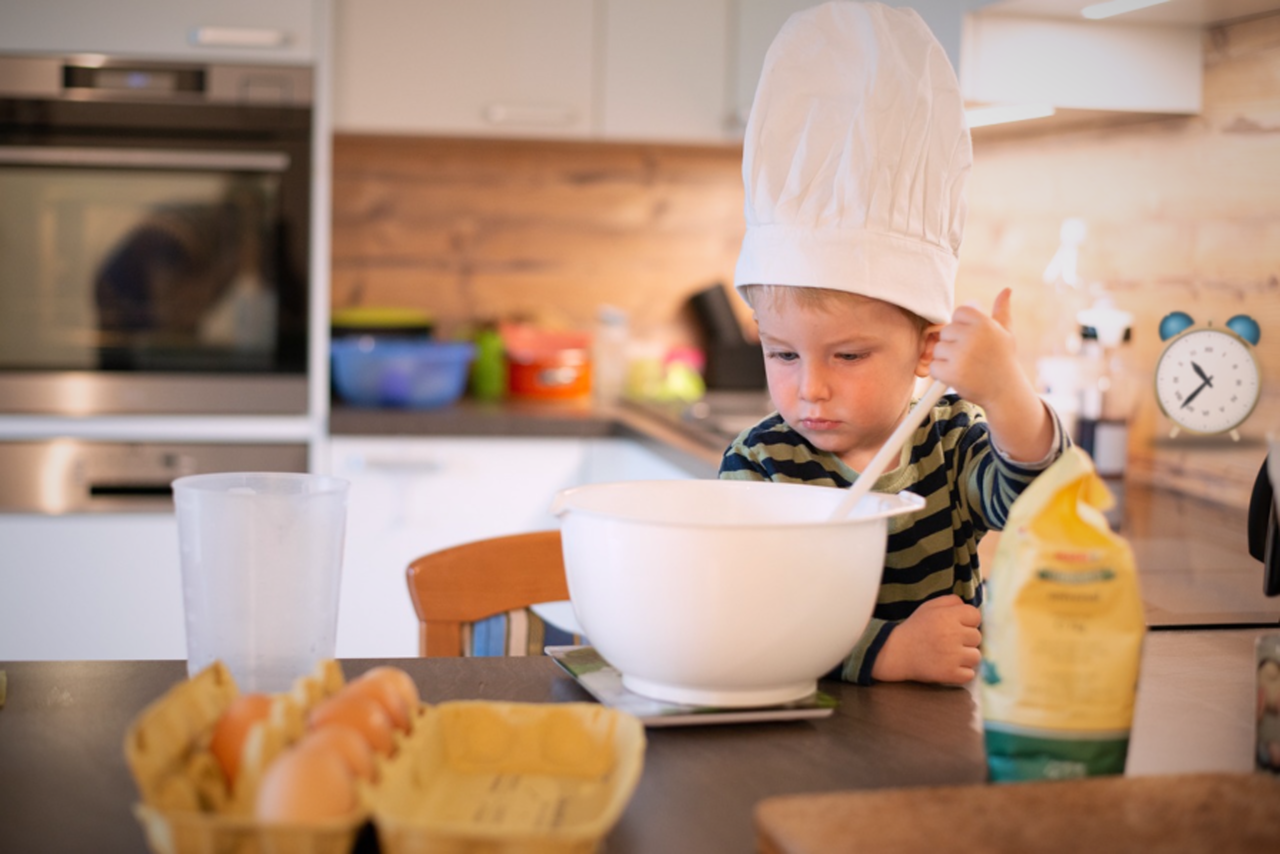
10:37
